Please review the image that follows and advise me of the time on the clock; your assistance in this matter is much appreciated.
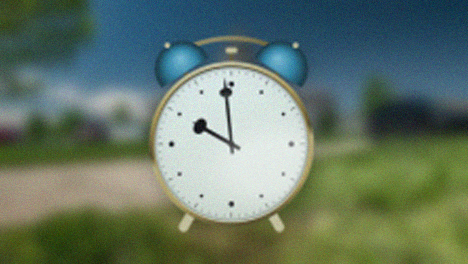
9:59
